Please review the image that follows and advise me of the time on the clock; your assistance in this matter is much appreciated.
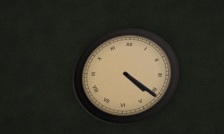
4:21
